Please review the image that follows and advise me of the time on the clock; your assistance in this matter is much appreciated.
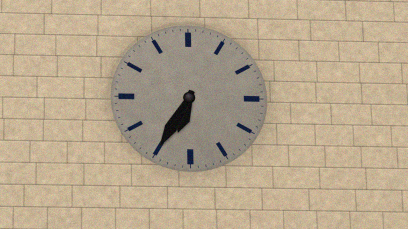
6:35
